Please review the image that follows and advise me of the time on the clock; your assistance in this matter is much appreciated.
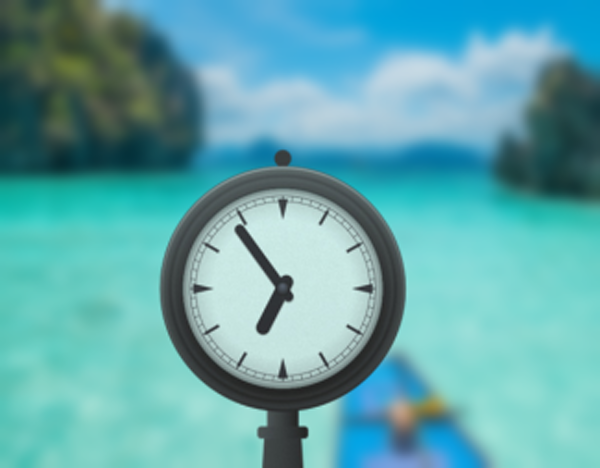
6:54
